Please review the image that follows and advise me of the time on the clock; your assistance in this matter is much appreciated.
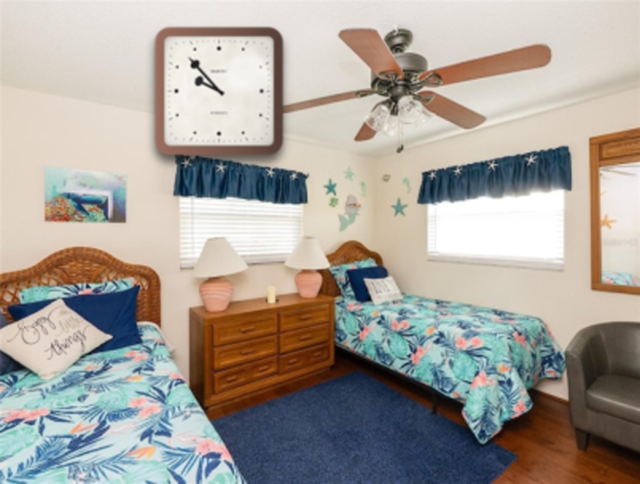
9:53
